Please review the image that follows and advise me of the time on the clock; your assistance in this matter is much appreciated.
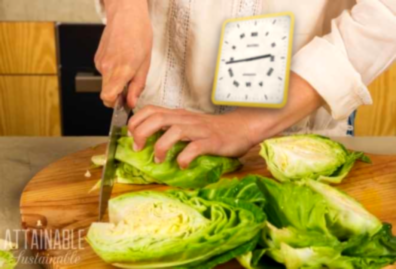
2:44
